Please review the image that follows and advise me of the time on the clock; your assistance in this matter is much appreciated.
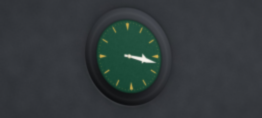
3:17
